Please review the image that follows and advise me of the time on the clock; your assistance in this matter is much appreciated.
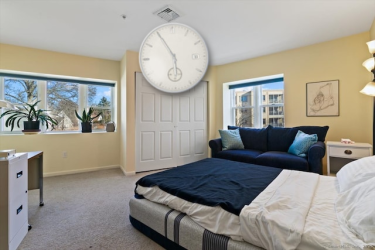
5:55
